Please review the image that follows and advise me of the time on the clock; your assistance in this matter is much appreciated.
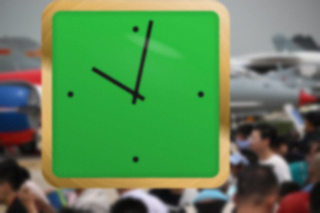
10:02
